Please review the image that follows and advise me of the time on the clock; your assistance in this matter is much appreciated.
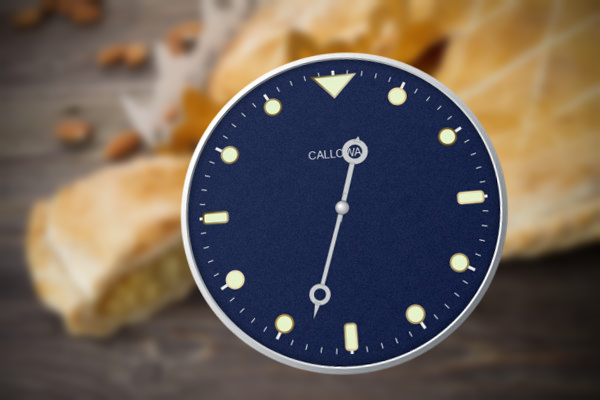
12:33
